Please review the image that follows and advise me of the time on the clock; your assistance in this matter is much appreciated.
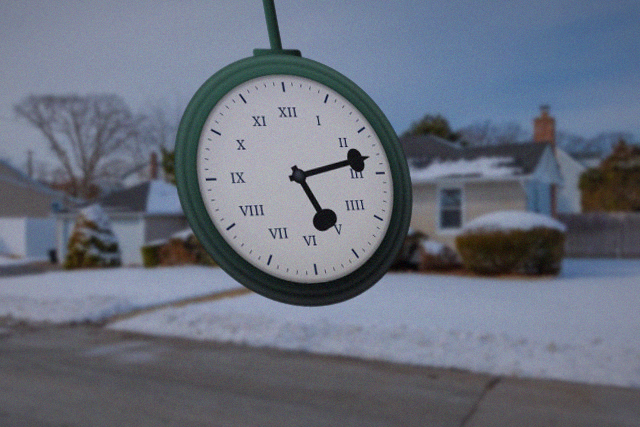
5:13
